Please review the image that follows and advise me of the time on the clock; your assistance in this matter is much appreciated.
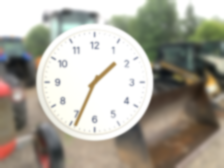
1:34
